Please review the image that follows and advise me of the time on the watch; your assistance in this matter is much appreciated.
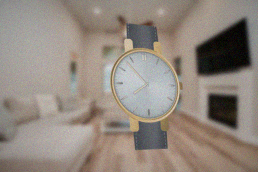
7:53
